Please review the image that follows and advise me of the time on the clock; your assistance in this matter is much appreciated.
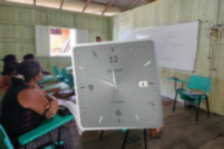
11:49
